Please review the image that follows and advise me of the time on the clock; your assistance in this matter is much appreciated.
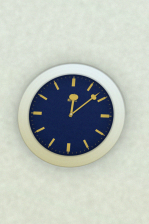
12:08
